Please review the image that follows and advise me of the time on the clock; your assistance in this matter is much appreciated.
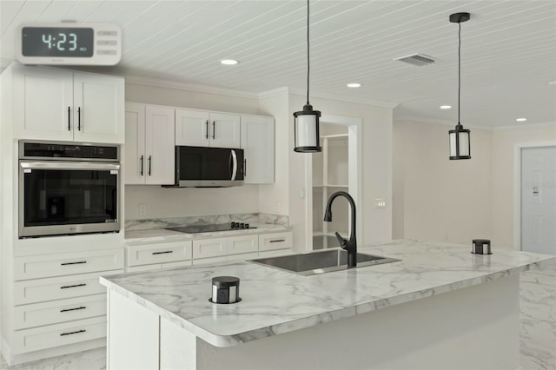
4:23
